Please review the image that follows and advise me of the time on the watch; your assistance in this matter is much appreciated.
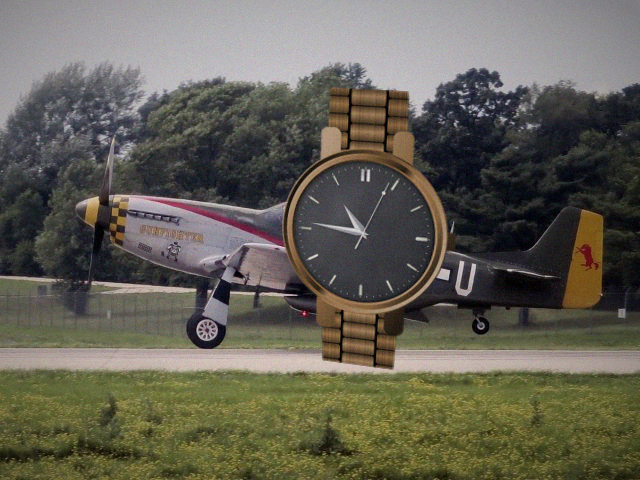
10:46:04
